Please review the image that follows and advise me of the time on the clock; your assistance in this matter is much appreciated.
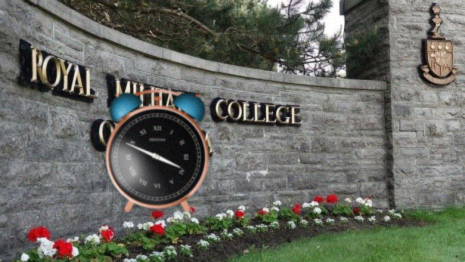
3:49
